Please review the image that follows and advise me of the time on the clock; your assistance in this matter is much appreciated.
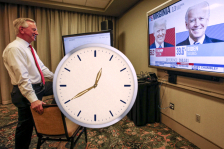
12:40
